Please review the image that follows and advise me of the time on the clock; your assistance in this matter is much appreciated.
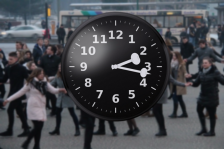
2:17
